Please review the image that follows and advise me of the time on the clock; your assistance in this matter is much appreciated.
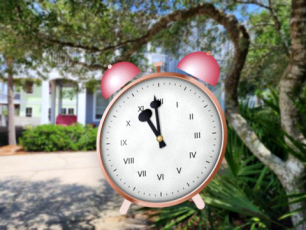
10:59
